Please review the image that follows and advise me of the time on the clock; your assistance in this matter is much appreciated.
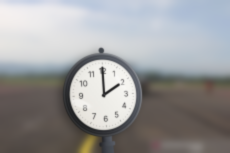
2:00
